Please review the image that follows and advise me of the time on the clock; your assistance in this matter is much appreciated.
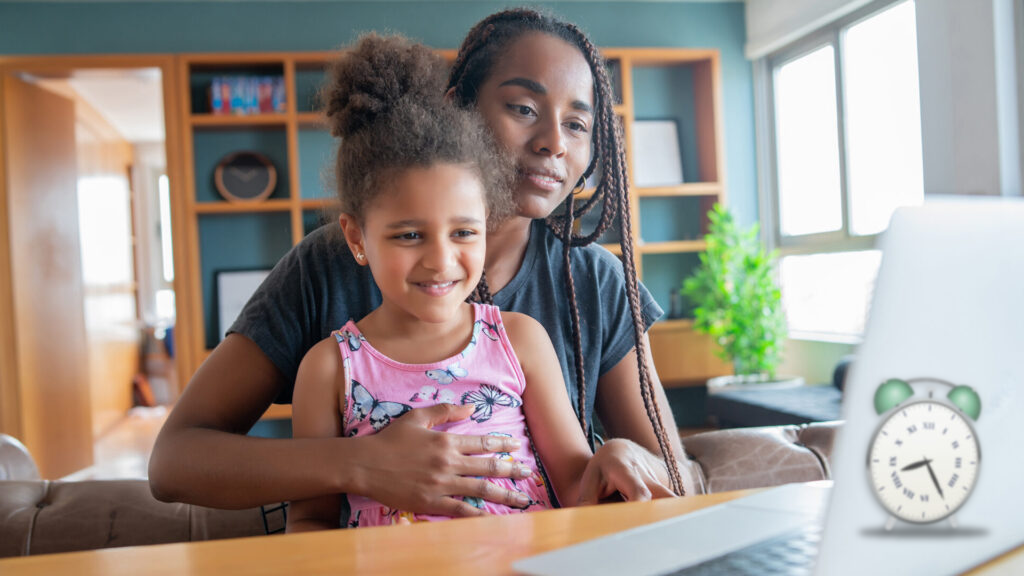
8:25
